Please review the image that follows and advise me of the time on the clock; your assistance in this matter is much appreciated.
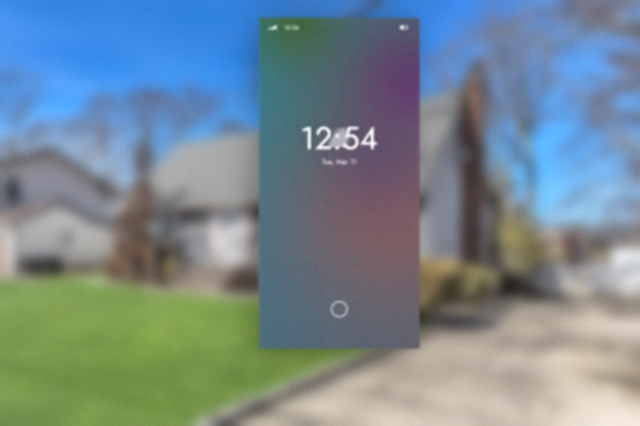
12:54
